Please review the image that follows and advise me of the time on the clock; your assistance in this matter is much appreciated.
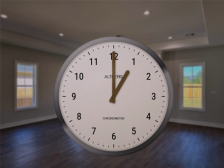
1:00
